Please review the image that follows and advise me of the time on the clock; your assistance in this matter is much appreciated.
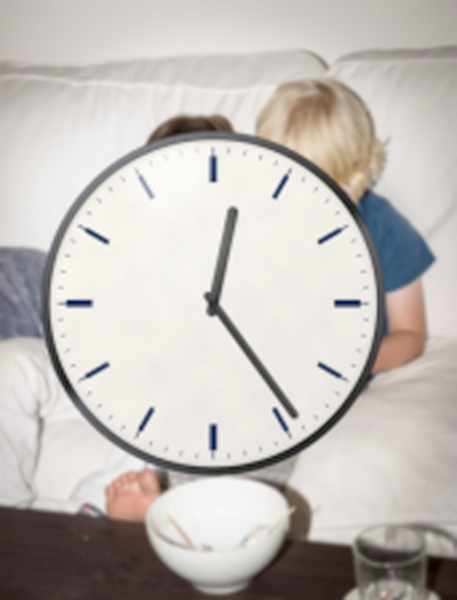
12:24
